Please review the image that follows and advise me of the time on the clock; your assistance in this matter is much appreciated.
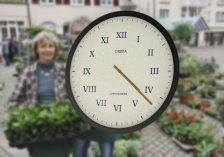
4:22
